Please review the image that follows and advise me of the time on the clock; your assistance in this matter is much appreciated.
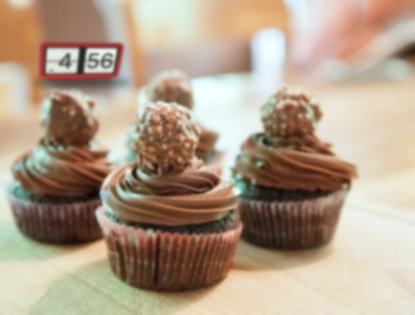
4:56
